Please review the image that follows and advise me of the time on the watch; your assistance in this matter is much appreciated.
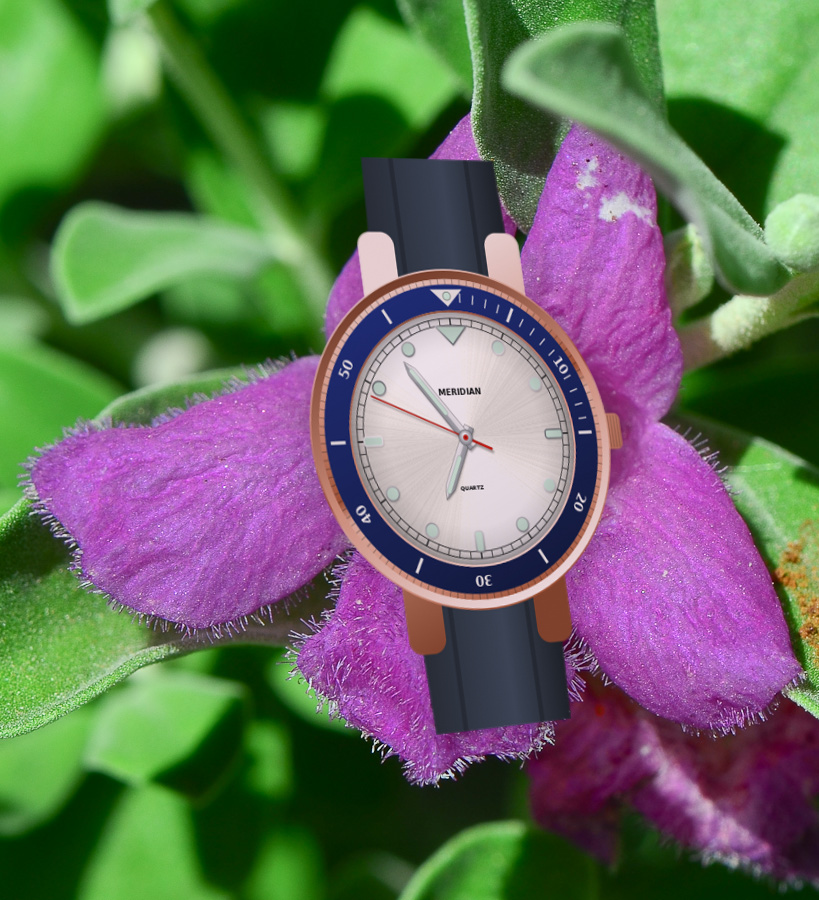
6:53:49
